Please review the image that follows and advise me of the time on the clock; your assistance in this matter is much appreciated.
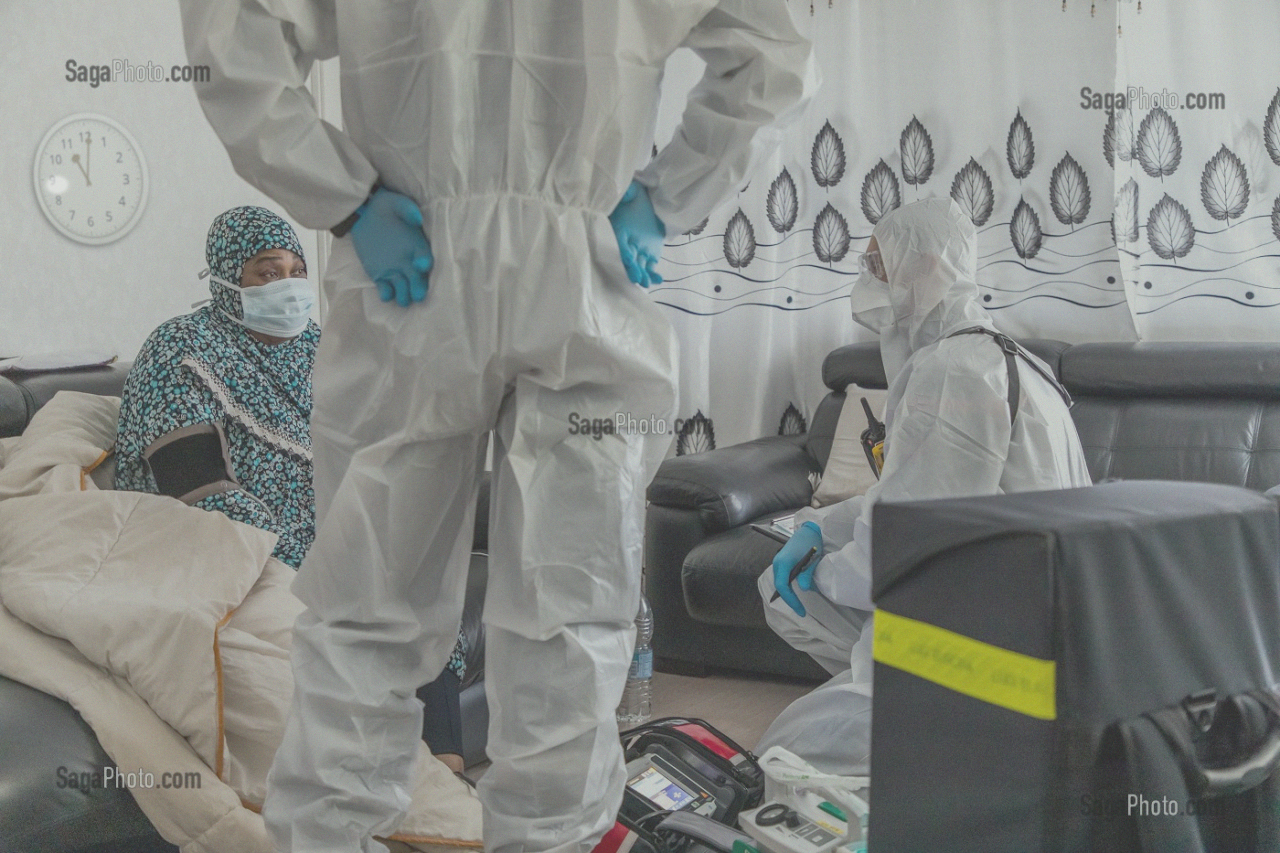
11:01
